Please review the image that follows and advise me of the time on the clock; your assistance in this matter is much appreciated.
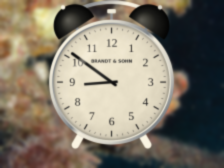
8:51
